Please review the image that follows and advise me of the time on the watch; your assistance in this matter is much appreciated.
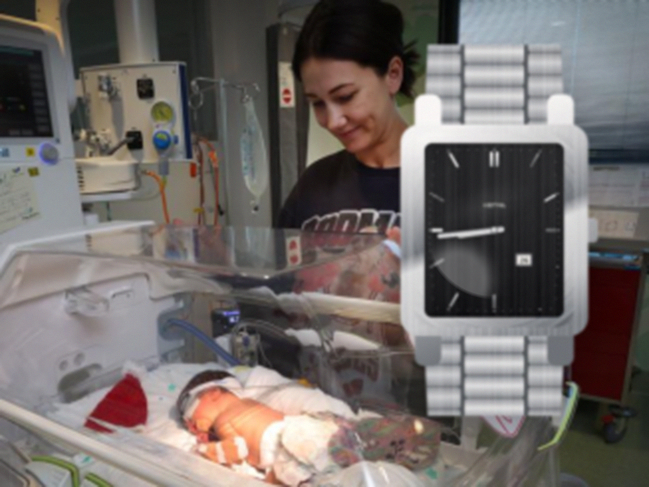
8:44
